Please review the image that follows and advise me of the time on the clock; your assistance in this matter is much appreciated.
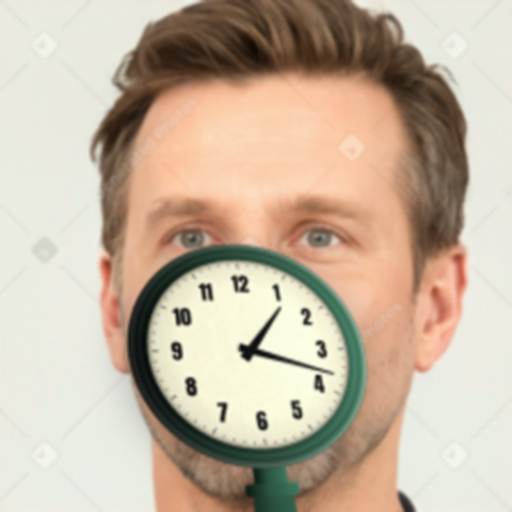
1:18
